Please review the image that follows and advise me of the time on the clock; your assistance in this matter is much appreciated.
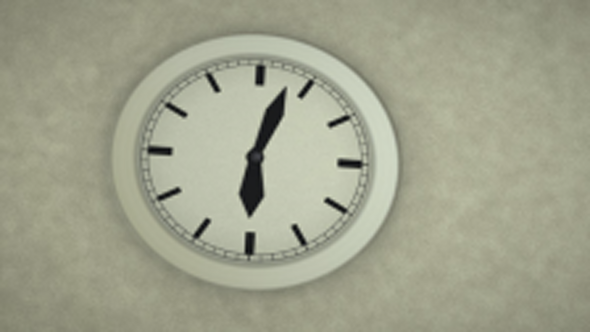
6:03
